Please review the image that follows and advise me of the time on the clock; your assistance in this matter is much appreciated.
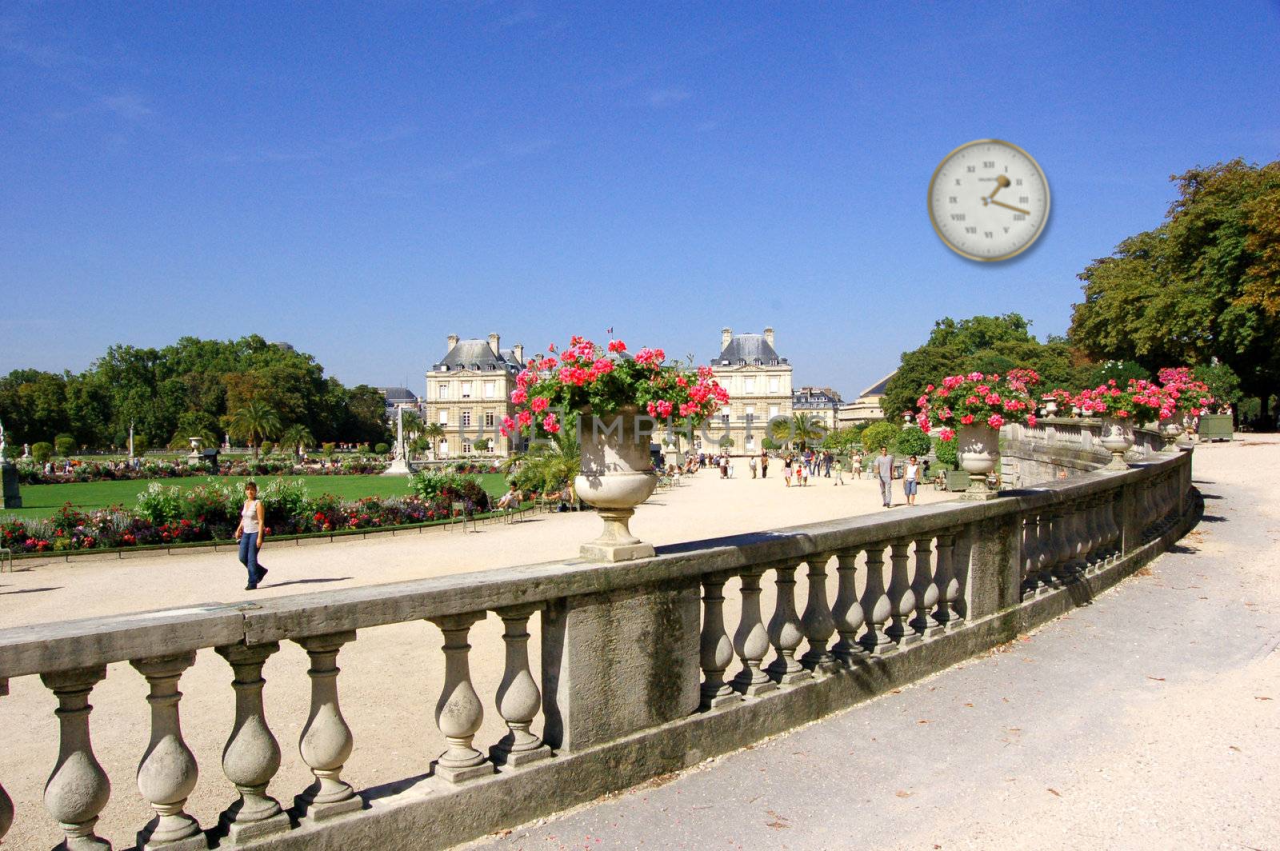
1:18
